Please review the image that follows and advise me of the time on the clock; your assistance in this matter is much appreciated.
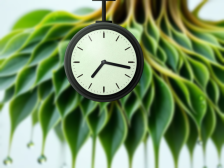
7:17
